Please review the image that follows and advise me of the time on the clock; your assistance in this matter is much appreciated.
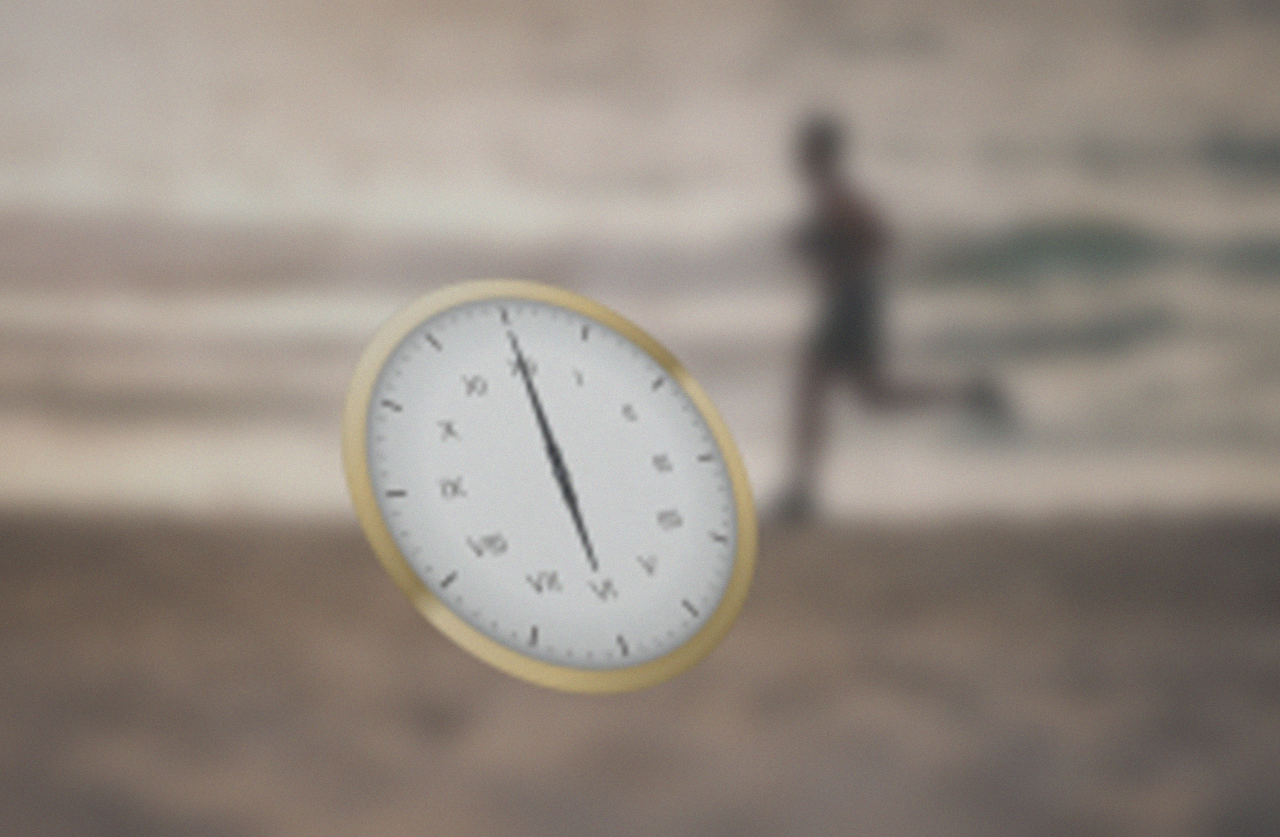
6:00
